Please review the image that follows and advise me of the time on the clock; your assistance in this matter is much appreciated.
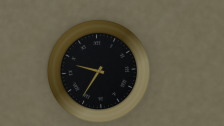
9:36
